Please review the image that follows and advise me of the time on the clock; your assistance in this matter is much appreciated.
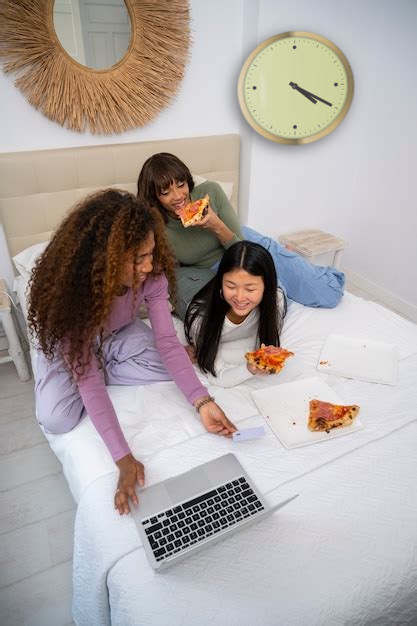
4:20
